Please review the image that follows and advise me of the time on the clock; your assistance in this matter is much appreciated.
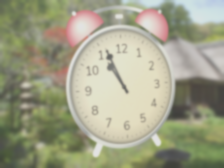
10:56
